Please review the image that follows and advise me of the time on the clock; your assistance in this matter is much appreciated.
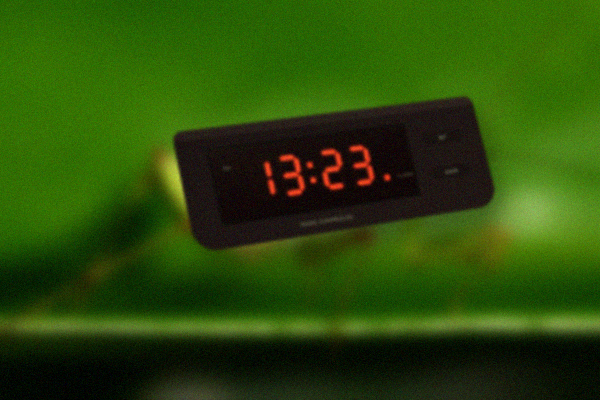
13:23
